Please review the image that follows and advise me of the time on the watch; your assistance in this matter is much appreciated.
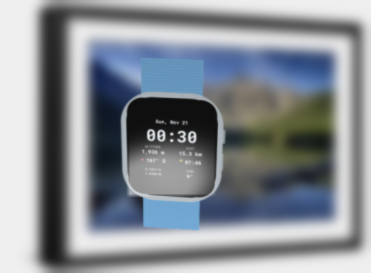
0:30
